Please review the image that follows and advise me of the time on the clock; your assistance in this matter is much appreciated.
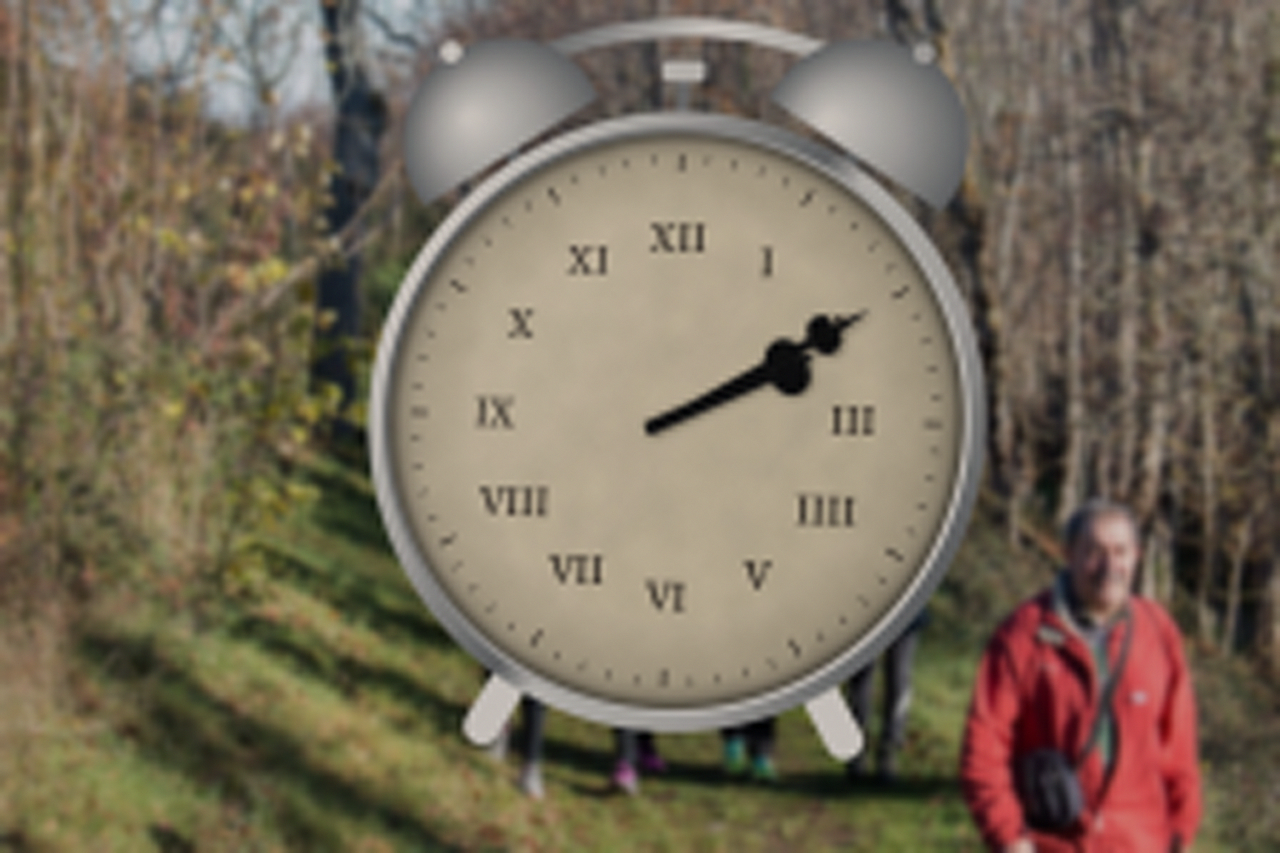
2:10
